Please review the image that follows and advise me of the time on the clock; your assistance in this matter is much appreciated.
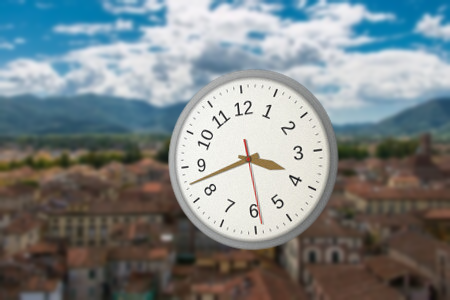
3:42:29
